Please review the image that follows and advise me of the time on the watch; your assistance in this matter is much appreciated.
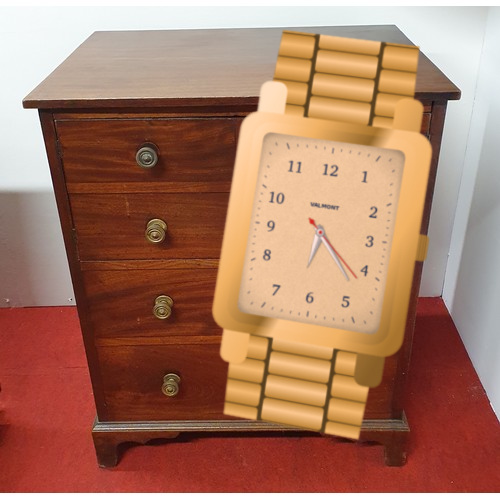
6:23:22
